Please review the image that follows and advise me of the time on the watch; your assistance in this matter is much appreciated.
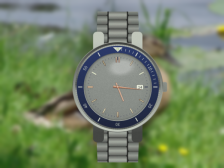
5:16
